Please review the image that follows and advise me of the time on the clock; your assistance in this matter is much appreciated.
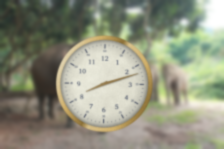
8:12
